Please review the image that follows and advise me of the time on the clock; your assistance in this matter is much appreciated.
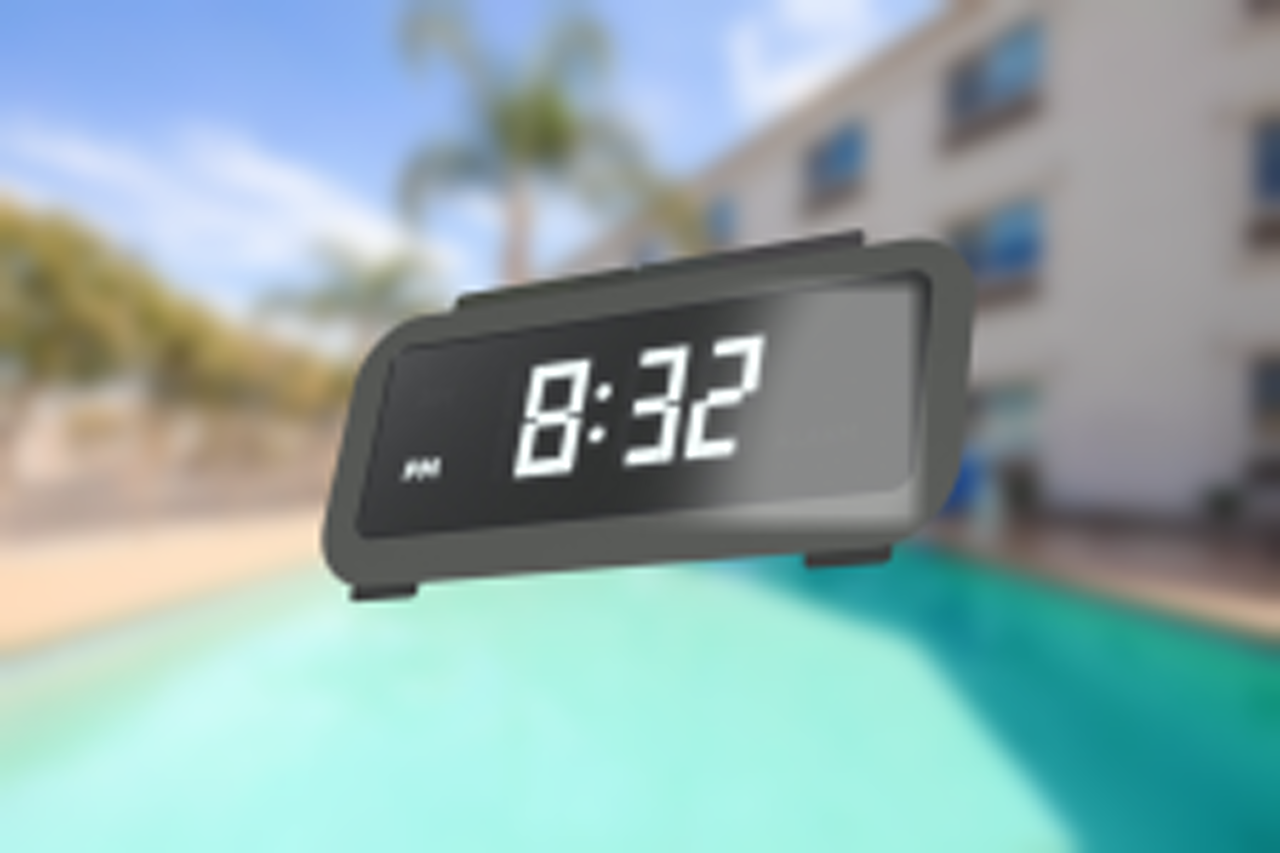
8:32
